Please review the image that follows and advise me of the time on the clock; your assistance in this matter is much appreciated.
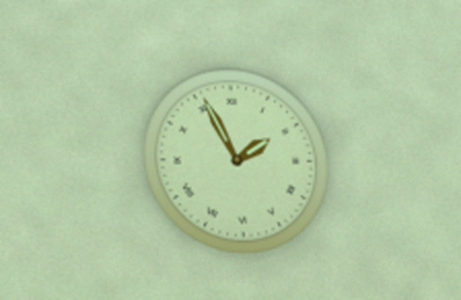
1:56
